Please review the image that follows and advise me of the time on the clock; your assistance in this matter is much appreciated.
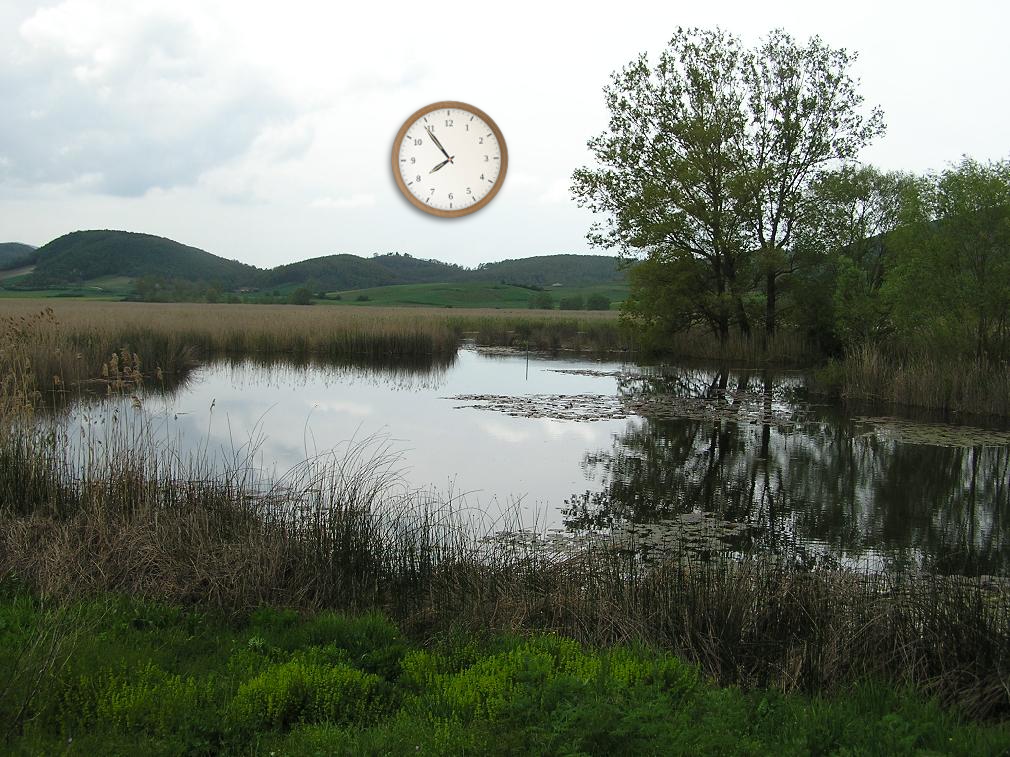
7:54
